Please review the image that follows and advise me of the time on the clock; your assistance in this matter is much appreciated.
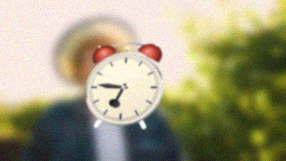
6:46
